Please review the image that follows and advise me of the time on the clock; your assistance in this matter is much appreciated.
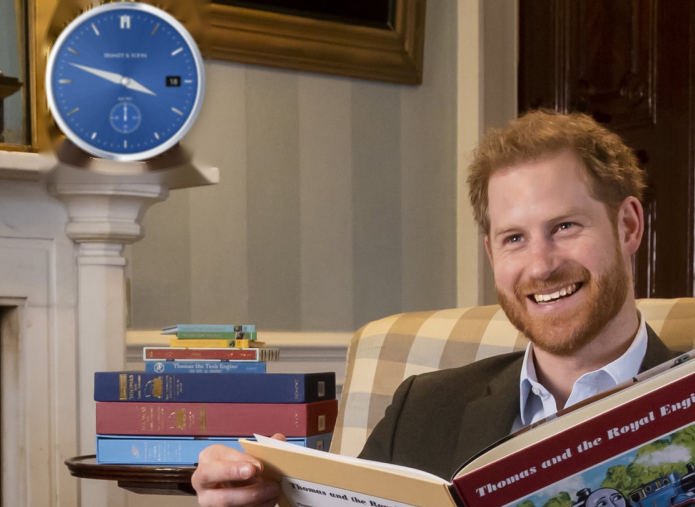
3:48
